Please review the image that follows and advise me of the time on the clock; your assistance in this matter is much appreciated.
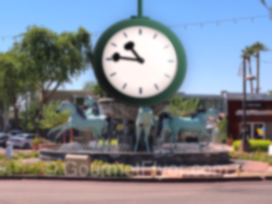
10:46
